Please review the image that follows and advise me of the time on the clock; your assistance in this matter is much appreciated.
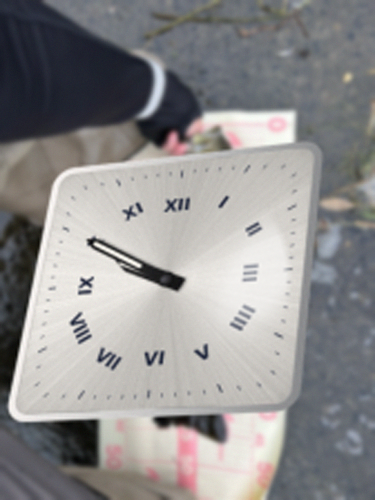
9:50
